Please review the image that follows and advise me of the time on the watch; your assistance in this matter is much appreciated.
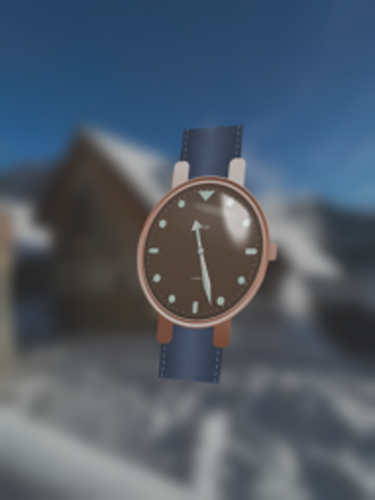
11:27
